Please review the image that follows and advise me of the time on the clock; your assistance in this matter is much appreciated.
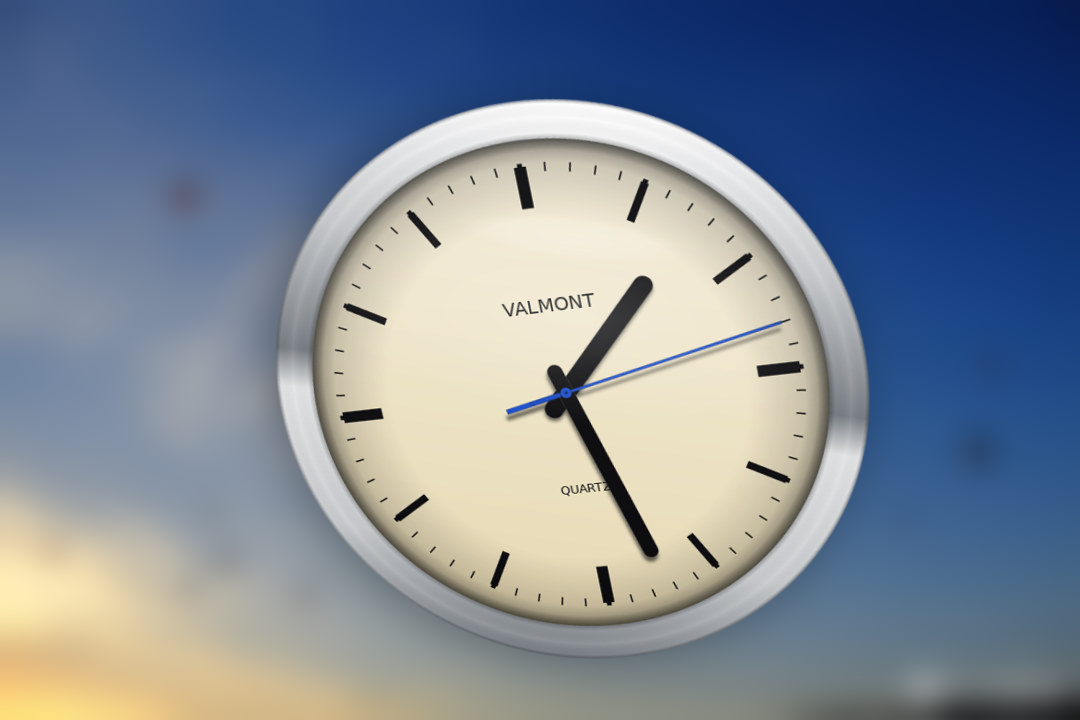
1:27:13
